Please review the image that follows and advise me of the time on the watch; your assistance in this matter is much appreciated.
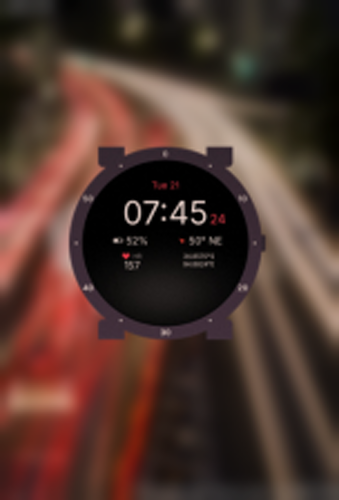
7:45
